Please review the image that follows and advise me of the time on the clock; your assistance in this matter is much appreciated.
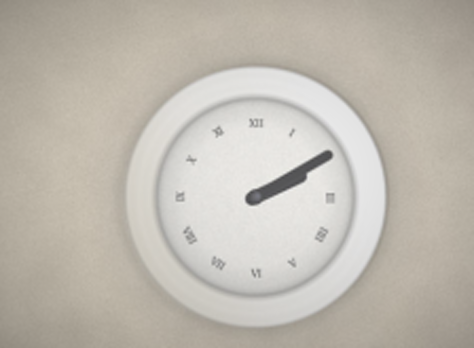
2:10
